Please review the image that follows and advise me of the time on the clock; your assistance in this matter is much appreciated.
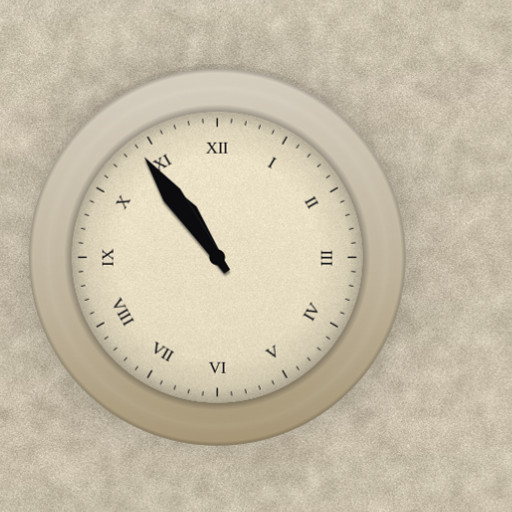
10:54
